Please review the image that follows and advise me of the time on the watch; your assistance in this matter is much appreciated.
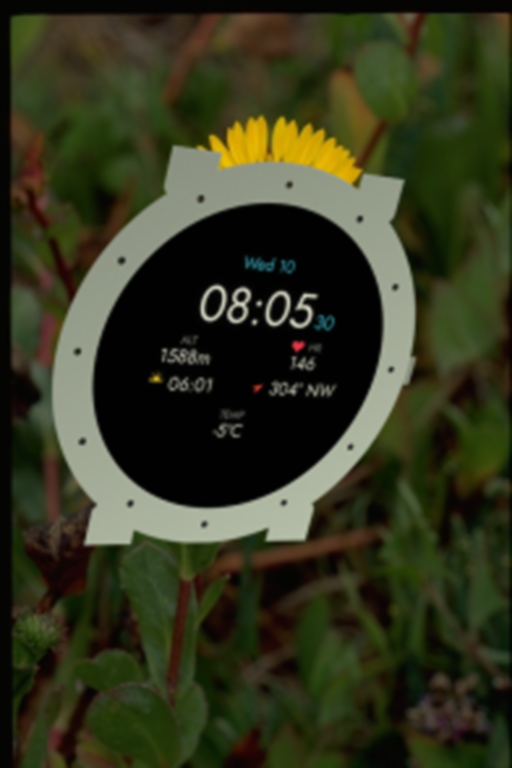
8:05
